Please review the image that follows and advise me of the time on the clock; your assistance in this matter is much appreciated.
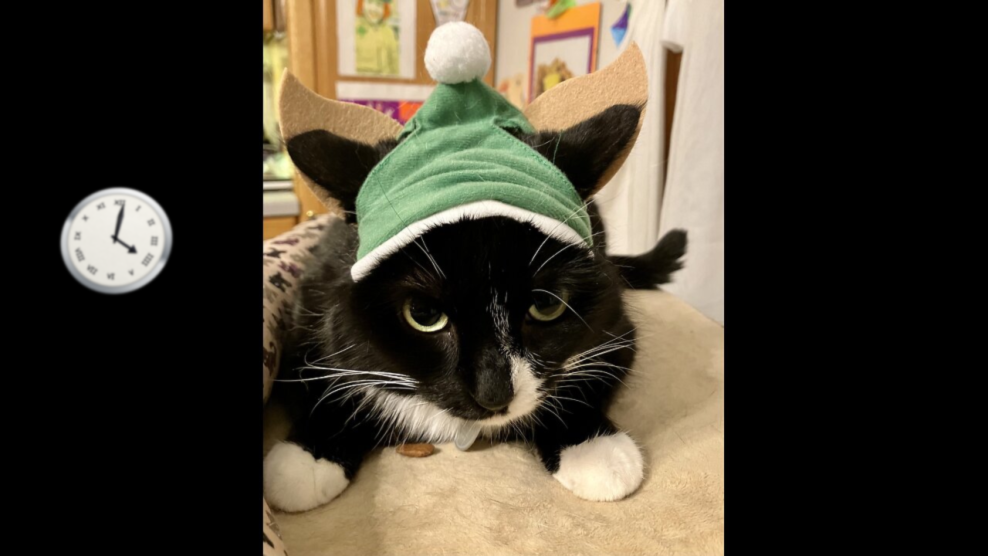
4:01
